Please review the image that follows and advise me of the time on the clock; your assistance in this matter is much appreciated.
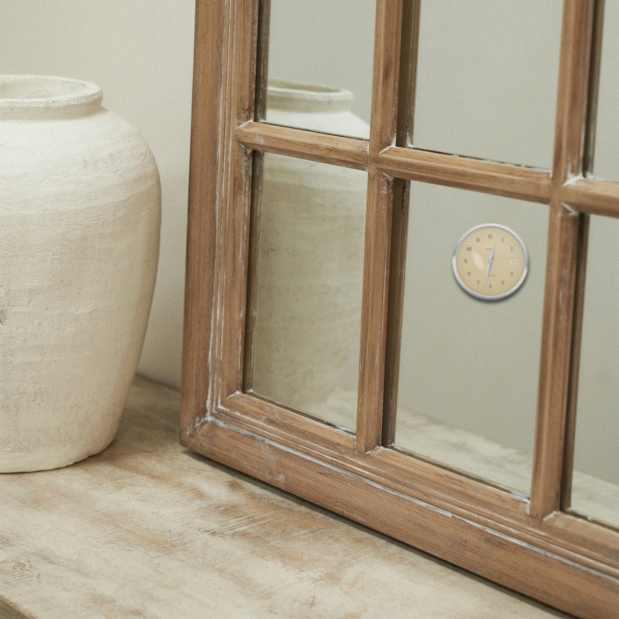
12:32
